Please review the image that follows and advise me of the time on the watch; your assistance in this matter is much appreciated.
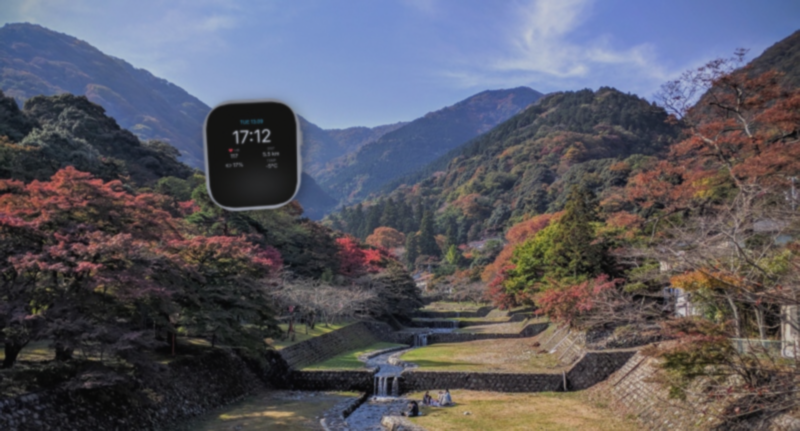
17:12
